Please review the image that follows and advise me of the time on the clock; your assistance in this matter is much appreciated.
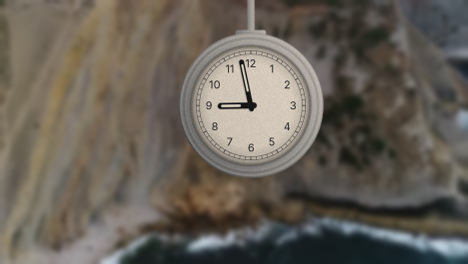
8:58
